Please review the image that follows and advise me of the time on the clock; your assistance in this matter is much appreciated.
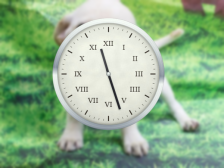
11:27
